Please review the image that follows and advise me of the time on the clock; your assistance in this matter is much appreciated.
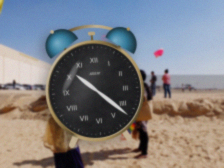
10:22
